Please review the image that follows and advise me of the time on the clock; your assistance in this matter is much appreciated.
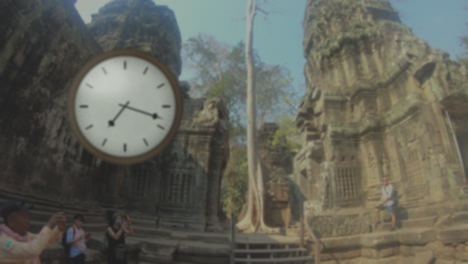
7:18
